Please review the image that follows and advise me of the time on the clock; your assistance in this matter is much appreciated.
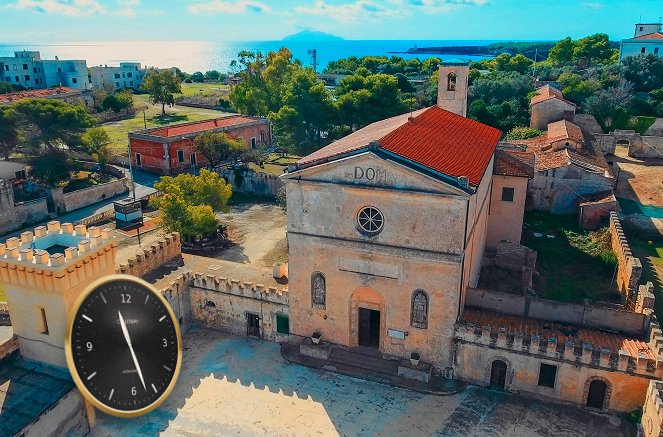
11:27
